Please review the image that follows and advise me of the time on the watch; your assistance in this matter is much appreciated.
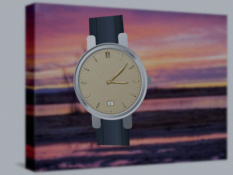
3:08
